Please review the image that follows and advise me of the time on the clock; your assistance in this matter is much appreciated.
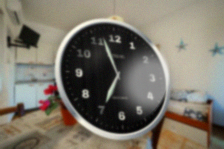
6:57
